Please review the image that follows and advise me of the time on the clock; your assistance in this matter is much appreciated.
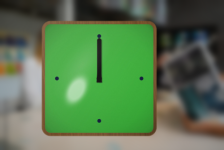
12:00
